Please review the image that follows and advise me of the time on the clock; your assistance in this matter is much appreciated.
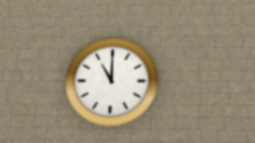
11:00
